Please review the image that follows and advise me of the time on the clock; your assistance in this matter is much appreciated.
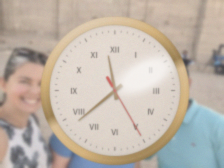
11:38:25
